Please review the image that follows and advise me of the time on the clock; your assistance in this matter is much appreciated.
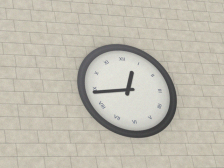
12:44
